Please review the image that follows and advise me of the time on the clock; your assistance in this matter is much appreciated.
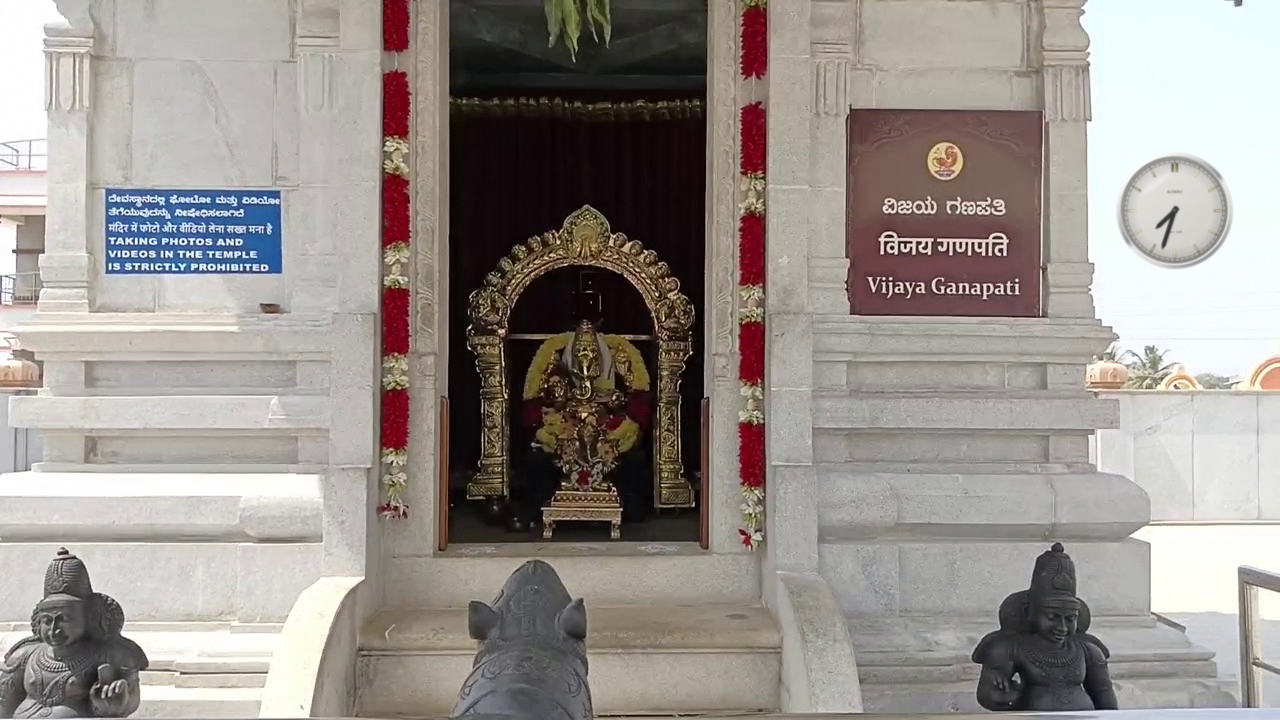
7:33
